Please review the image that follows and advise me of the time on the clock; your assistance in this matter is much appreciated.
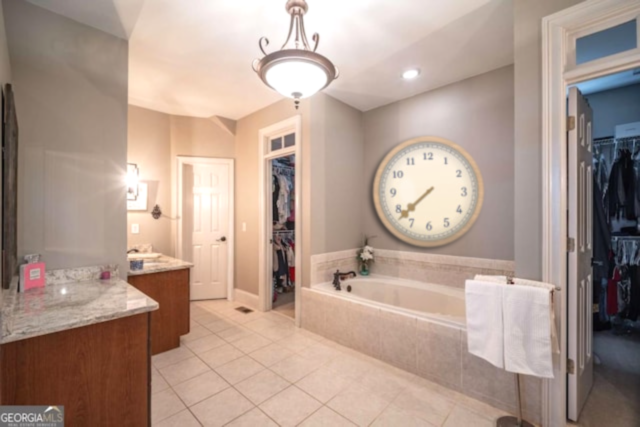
7:38
